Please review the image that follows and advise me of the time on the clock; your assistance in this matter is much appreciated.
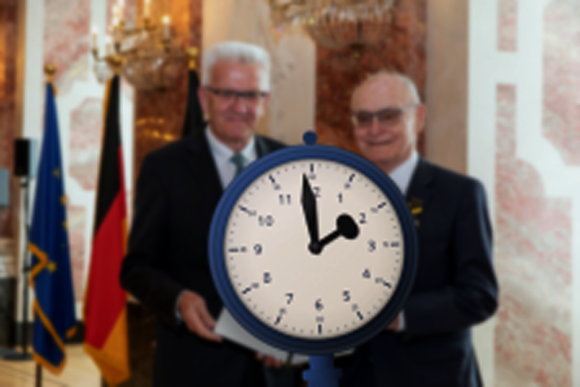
1:59
